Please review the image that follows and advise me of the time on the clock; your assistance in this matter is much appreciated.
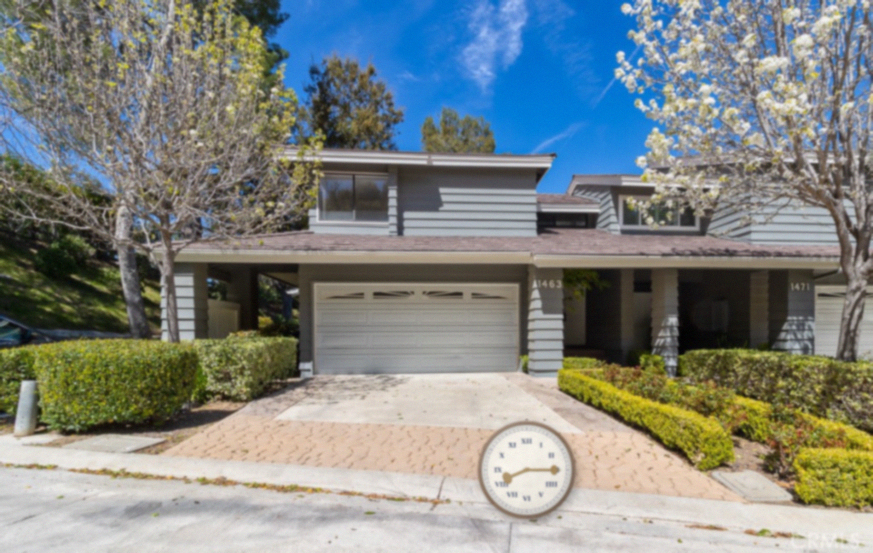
8:15
